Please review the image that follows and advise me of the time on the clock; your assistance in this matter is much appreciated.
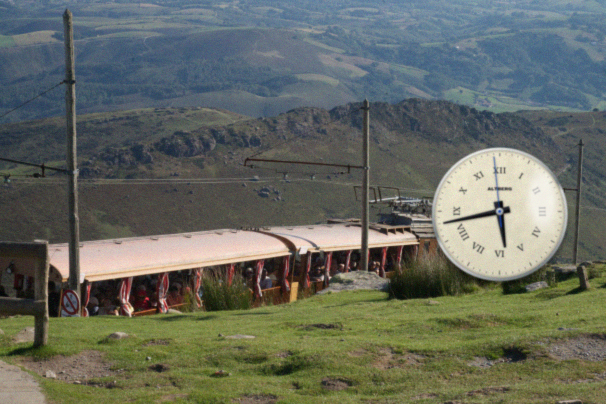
5:42:59
